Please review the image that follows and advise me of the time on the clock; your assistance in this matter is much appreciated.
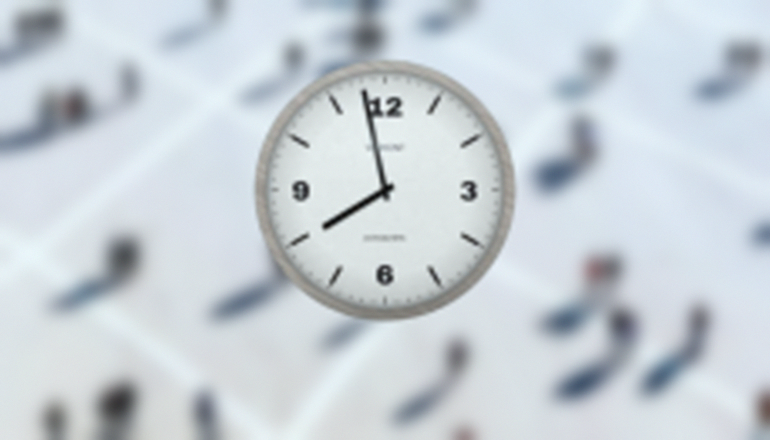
7:58
